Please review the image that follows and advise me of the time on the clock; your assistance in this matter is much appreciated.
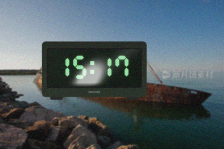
15:17
